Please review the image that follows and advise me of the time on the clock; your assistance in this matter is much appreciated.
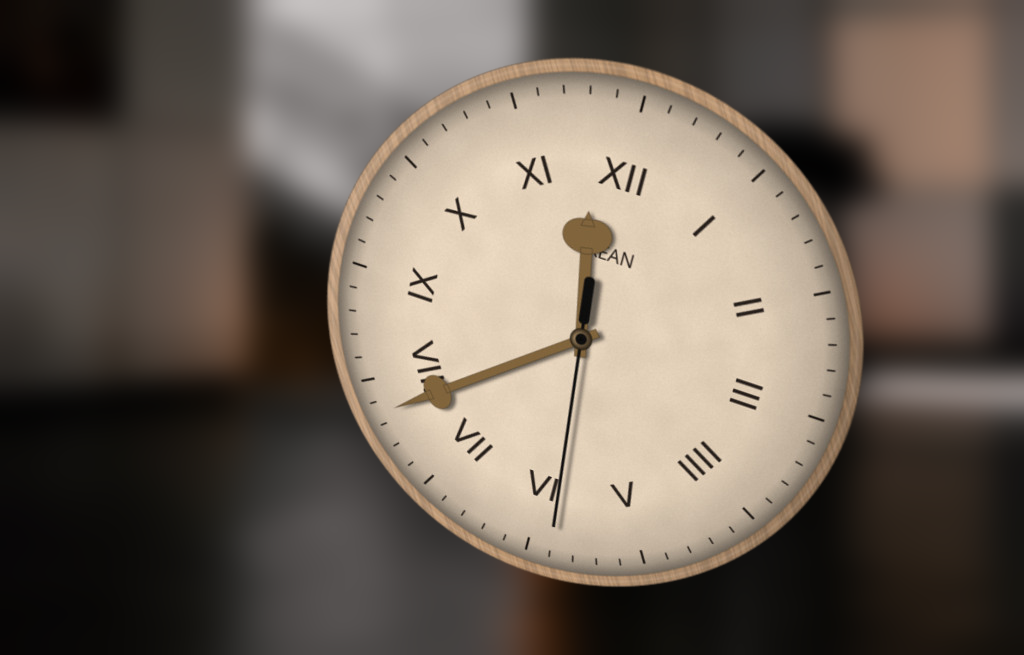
11:38:29
